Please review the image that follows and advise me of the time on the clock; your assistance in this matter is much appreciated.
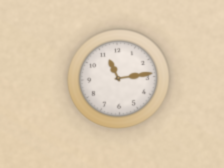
11:14
